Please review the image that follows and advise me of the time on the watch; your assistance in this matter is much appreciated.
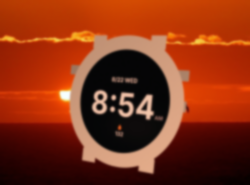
8:54
